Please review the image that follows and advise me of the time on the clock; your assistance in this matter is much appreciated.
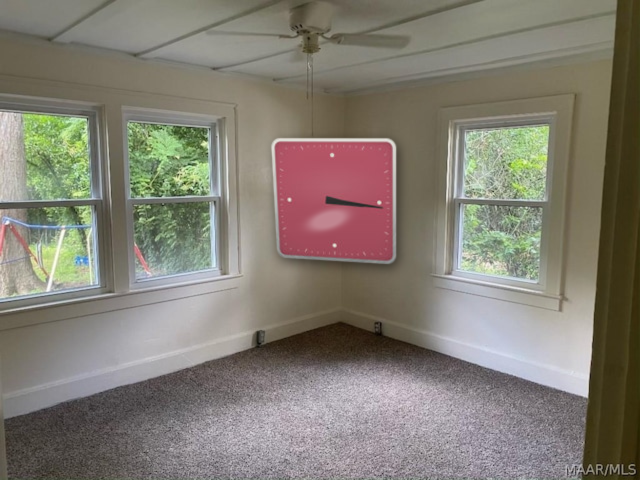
3:16
